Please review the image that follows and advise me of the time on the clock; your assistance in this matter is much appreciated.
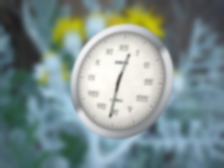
12:31
